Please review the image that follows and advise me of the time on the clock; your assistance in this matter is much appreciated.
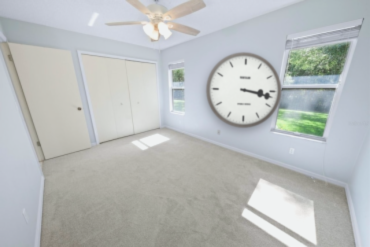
3:17
